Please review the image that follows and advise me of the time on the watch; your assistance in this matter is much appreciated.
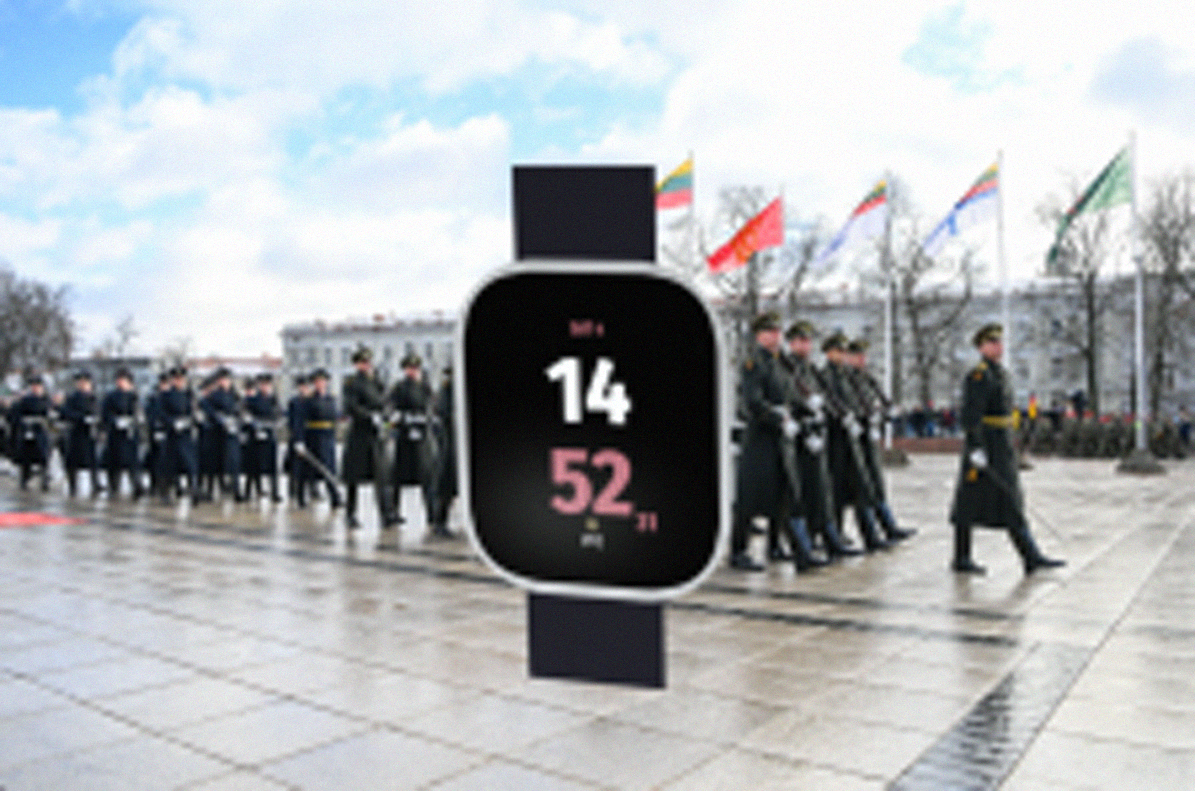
14:52
